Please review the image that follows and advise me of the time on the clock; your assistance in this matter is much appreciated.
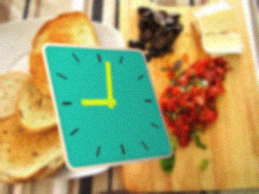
9:02
